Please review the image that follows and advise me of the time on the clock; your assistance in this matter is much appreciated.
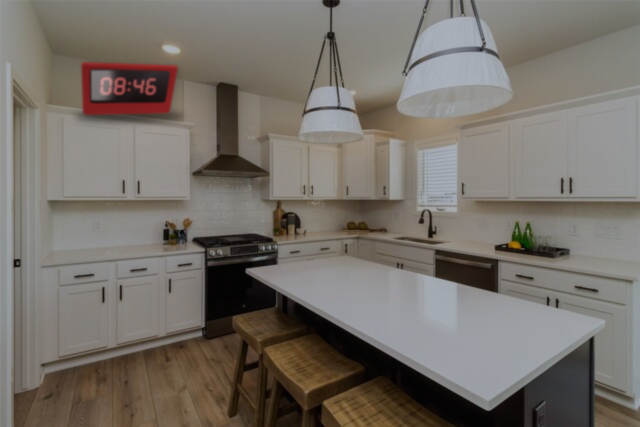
8:46
